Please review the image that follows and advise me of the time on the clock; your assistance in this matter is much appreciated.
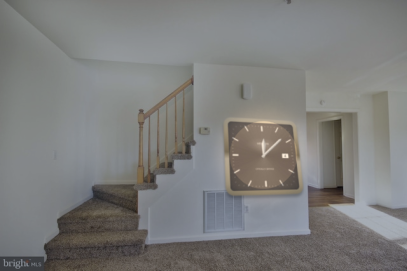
12:08
